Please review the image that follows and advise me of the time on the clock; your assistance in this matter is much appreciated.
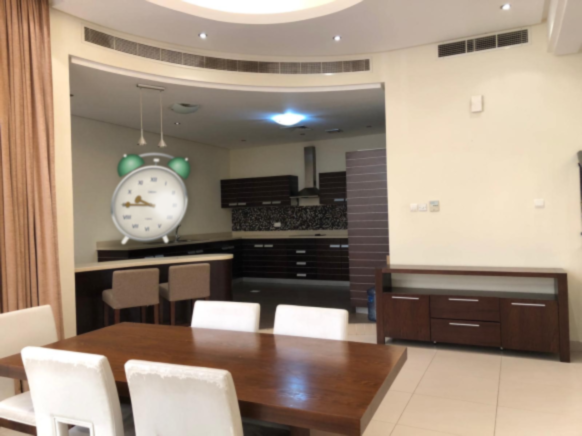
9:45
